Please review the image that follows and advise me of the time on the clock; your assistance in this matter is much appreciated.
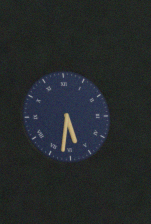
5:32
